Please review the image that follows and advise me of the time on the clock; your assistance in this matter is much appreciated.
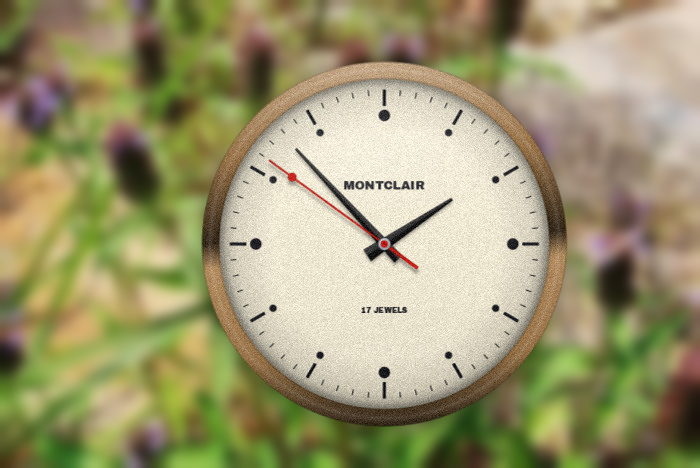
1:52:51
